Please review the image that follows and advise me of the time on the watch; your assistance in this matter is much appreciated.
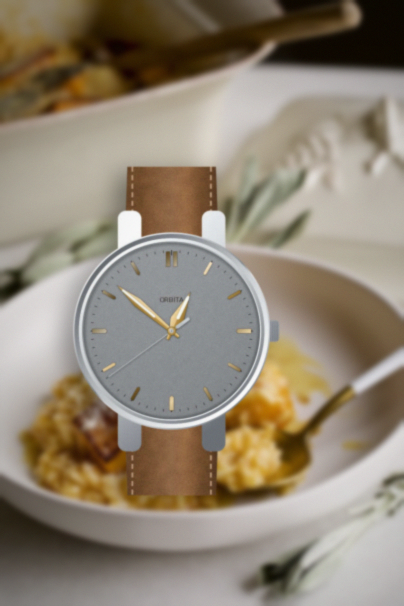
12:51:39
